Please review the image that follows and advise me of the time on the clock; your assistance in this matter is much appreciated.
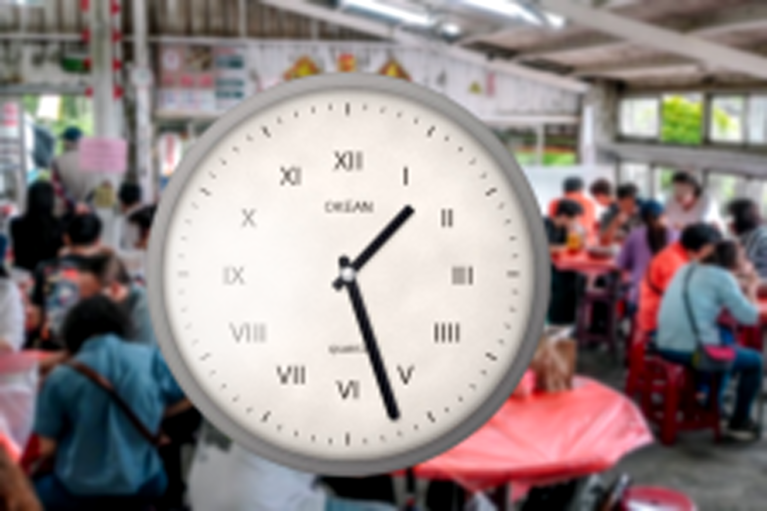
1:27
